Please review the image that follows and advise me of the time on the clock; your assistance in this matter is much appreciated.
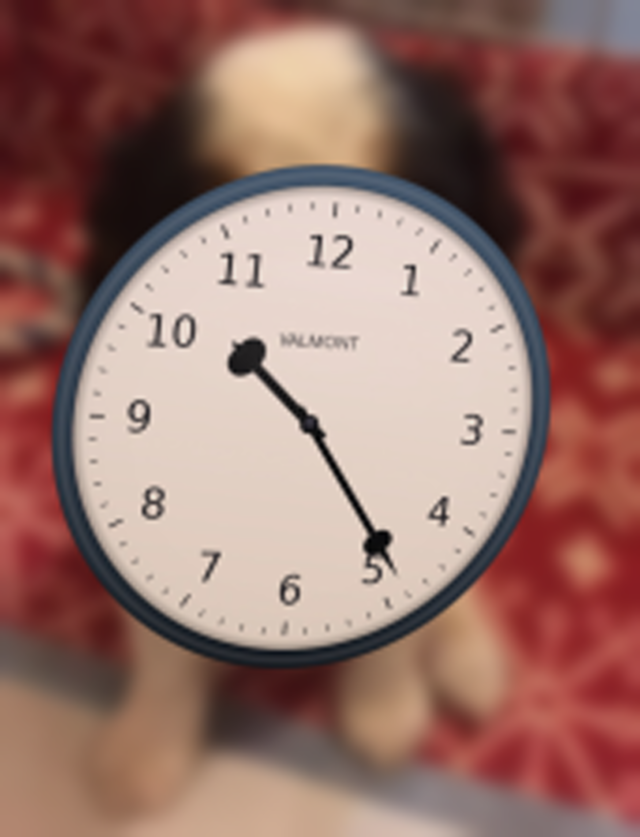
10:24
